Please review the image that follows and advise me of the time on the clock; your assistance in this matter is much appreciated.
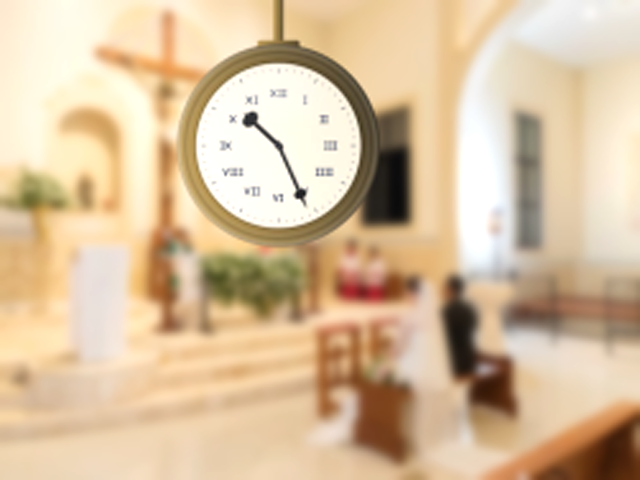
10:26
